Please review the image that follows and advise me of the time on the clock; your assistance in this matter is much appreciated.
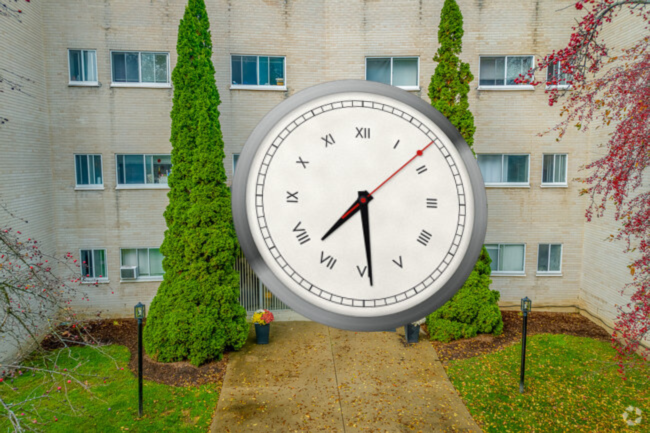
7:29:08
